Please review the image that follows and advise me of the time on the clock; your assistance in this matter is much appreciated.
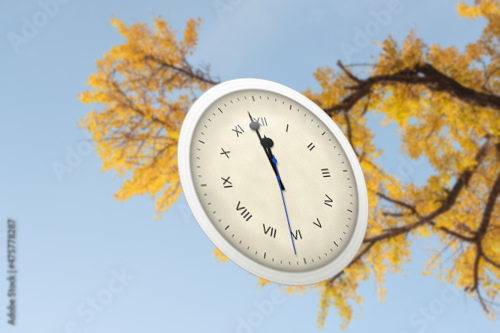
11:58:31
